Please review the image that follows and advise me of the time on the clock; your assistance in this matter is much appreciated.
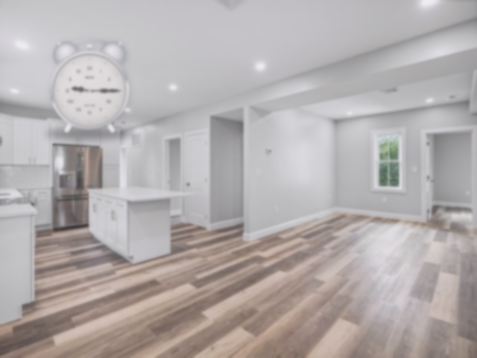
9:15
